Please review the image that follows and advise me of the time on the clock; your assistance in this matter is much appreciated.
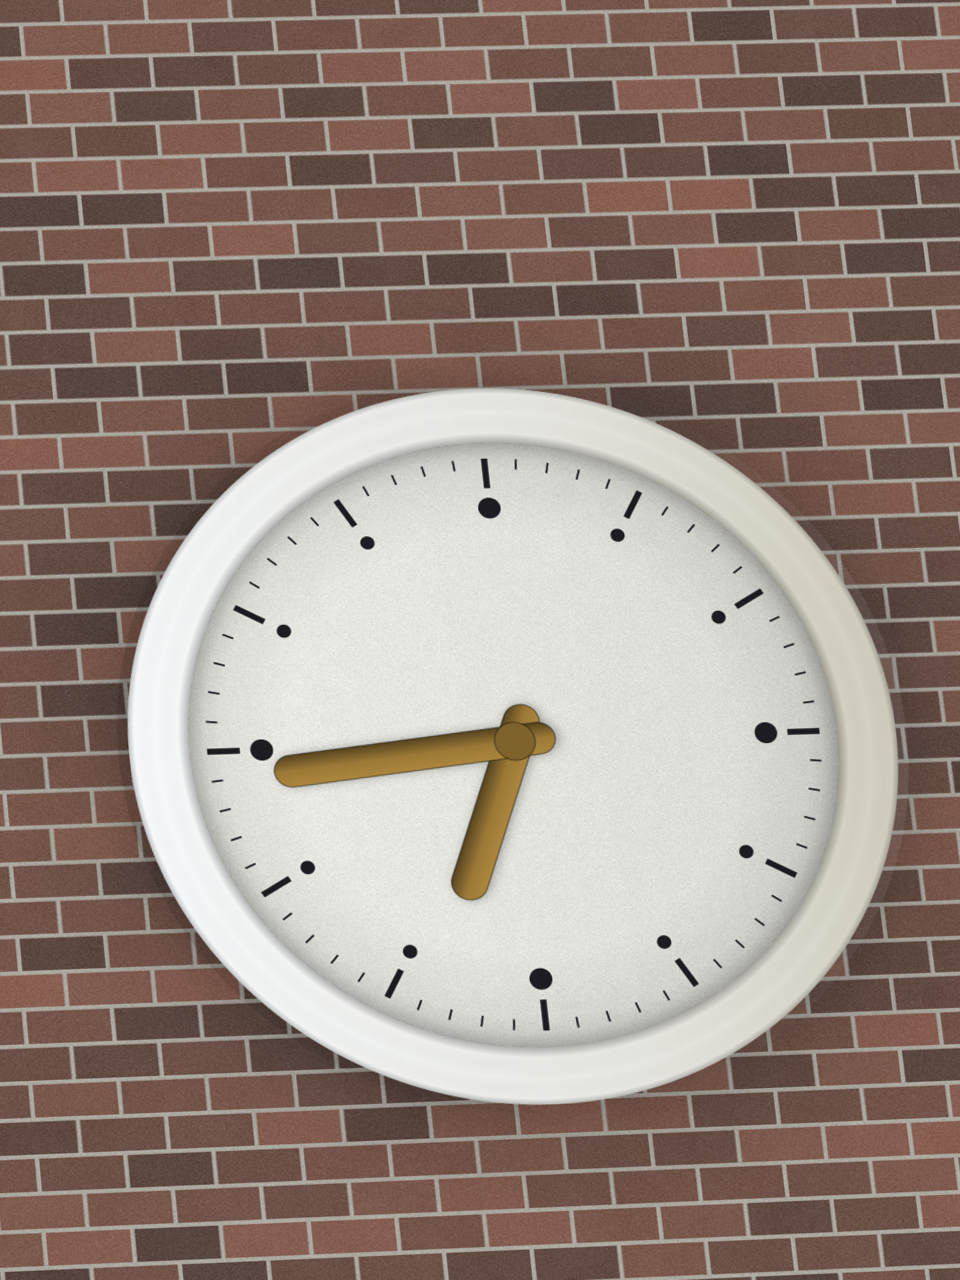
6:44
